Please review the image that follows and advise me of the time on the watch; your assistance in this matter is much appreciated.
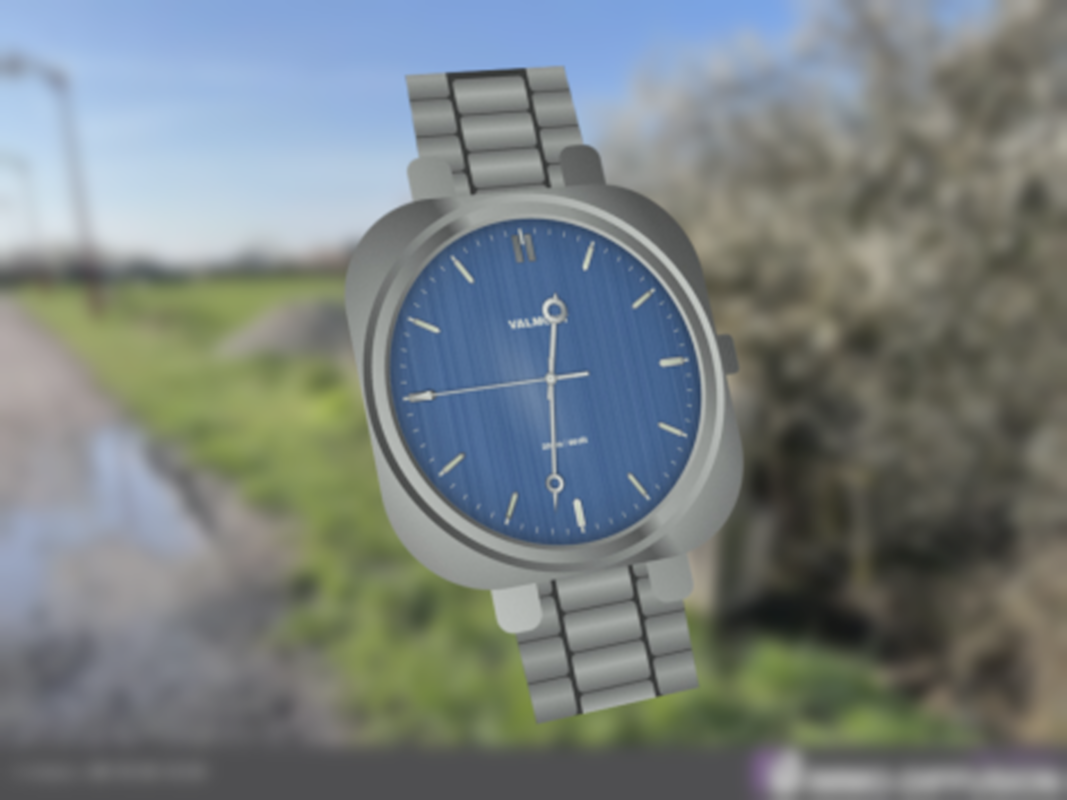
12:31:45
